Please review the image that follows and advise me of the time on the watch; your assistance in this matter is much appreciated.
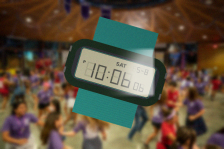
10:06:06
